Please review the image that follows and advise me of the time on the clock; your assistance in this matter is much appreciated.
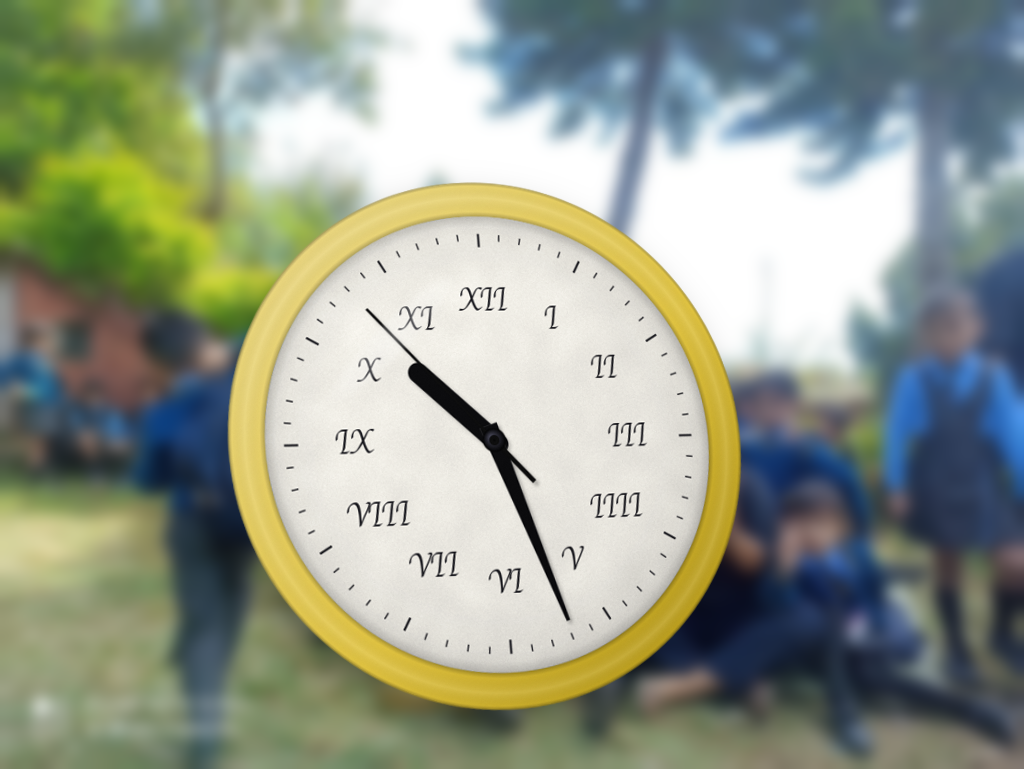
10:26:53
